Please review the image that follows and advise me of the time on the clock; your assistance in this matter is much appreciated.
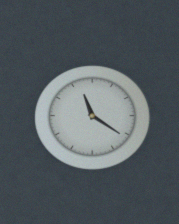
11:21
